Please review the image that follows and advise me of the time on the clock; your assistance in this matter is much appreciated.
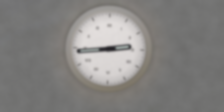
2:44
